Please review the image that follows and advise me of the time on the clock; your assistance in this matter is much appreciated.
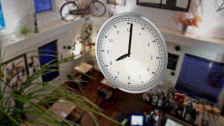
8:01
